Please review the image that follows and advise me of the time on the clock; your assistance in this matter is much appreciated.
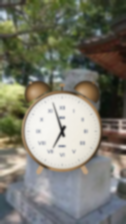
6:57
